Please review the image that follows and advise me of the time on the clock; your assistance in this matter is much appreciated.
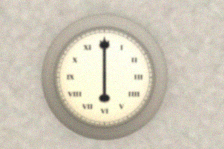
6:00
